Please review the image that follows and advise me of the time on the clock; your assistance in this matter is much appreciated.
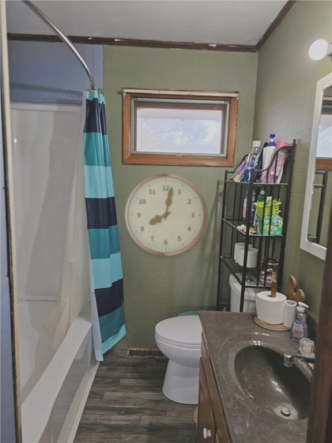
8:02
